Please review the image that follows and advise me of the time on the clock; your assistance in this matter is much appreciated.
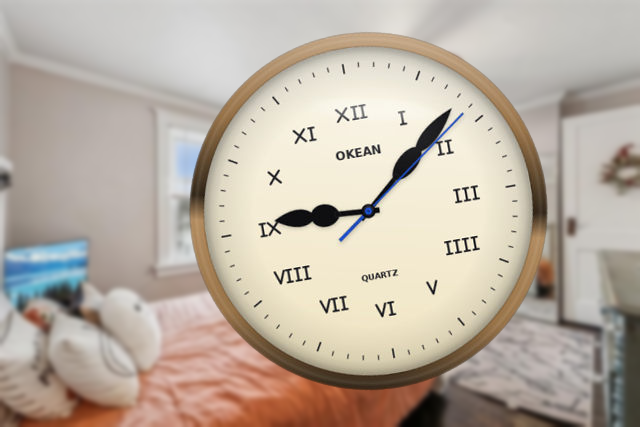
9:08:09
